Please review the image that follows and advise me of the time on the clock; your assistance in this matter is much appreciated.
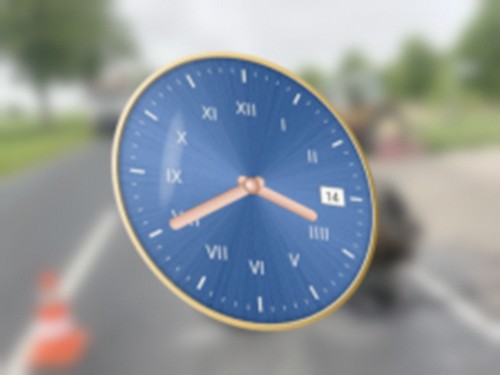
3:40
